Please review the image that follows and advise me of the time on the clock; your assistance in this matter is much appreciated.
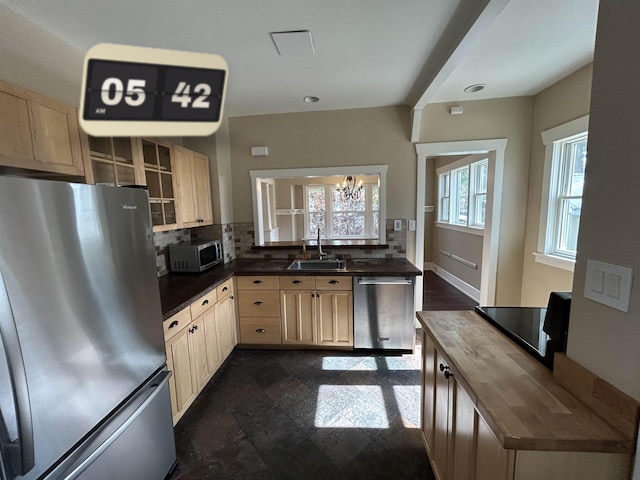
5:42
